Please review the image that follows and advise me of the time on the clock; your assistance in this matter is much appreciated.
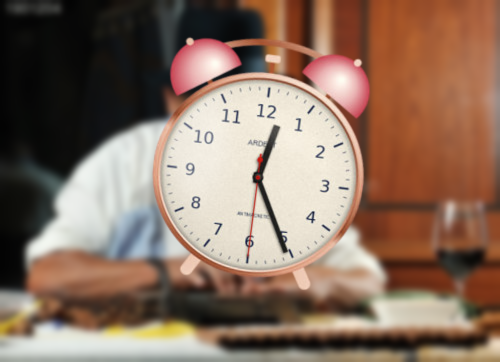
12:25:30
